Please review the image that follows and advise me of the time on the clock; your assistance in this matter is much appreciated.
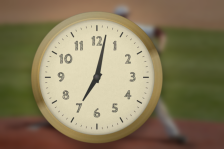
7:02
